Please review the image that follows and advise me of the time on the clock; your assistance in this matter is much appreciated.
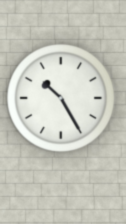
10:25
